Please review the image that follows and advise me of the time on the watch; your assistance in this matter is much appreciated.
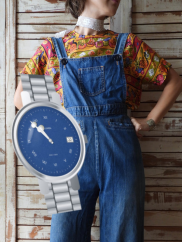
10:53
